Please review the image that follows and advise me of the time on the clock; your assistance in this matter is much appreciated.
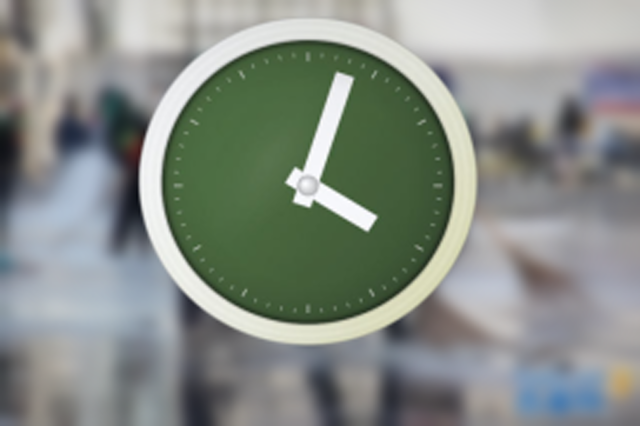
4:03
